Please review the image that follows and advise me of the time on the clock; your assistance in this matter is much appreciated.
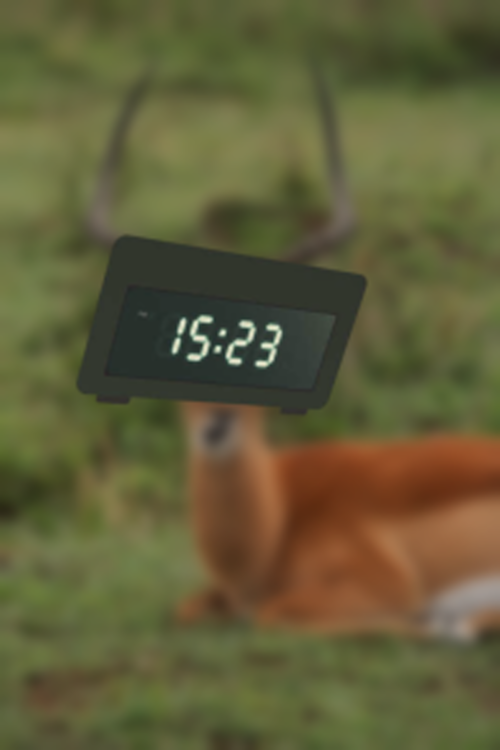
15:23
